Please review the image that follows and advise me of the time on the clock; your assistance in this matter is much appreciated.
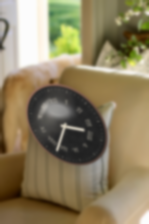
3:37
